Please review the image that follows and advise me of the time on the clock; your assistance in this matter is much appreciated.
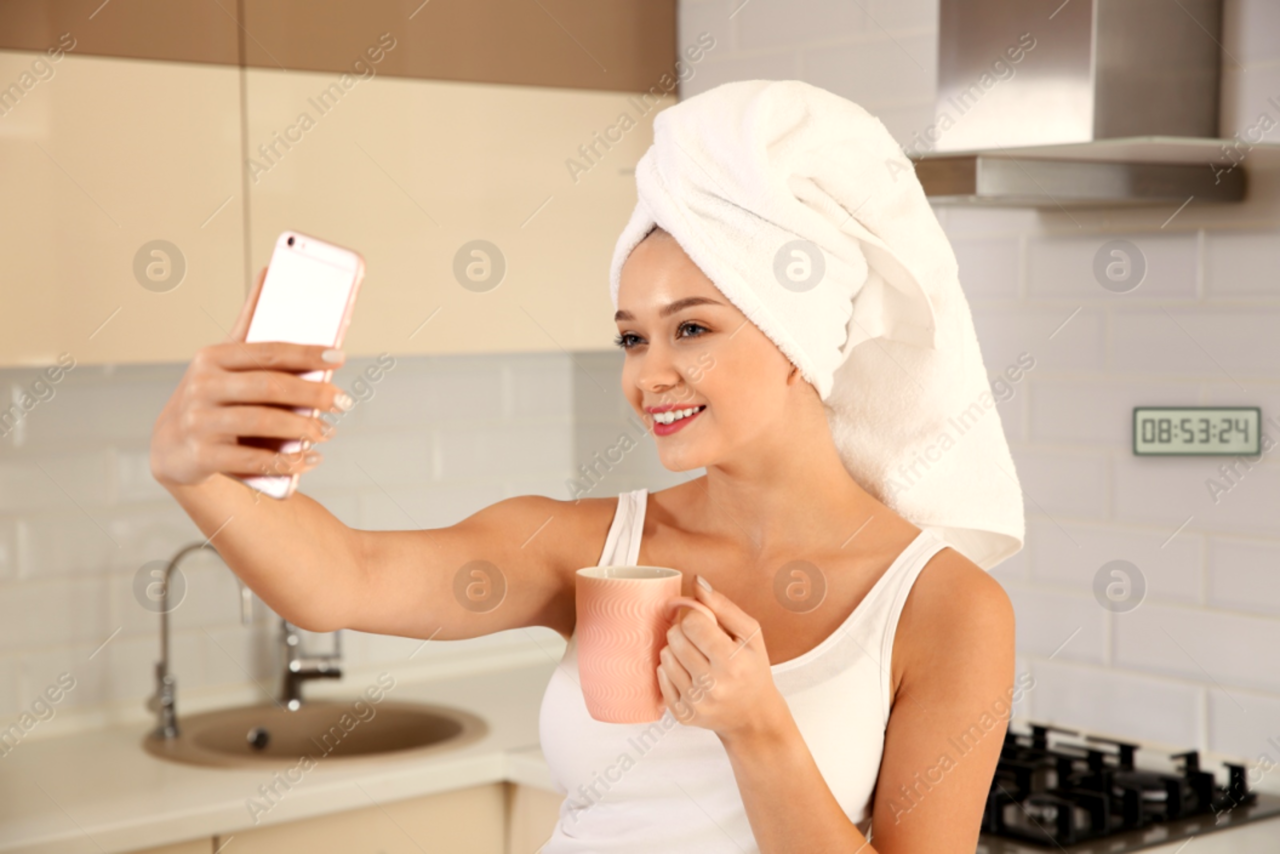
8:53:24
